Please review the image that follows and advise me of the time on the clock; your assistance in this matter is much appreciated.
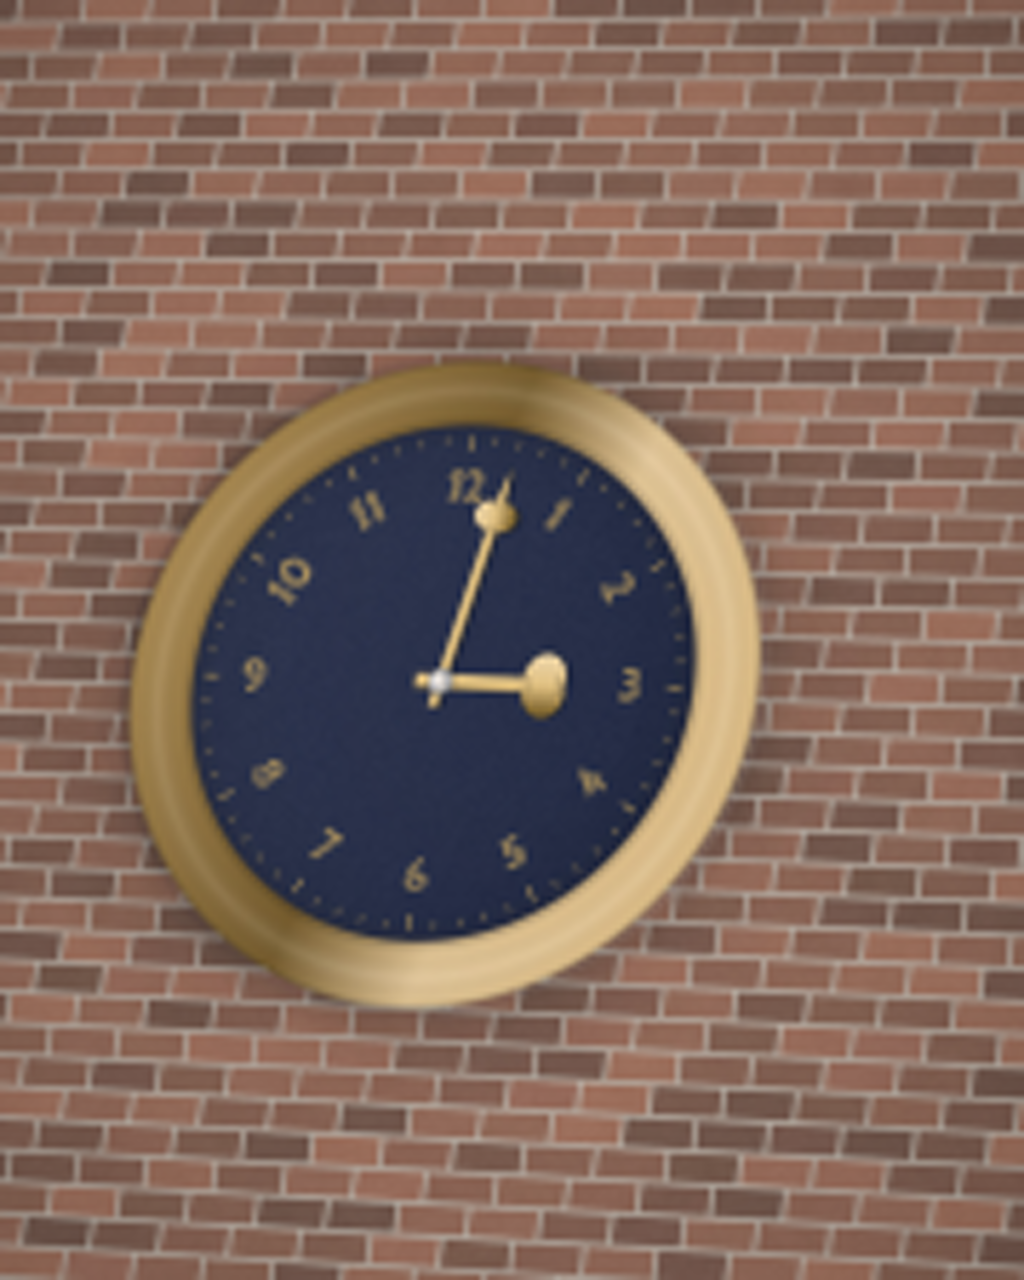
3:02
